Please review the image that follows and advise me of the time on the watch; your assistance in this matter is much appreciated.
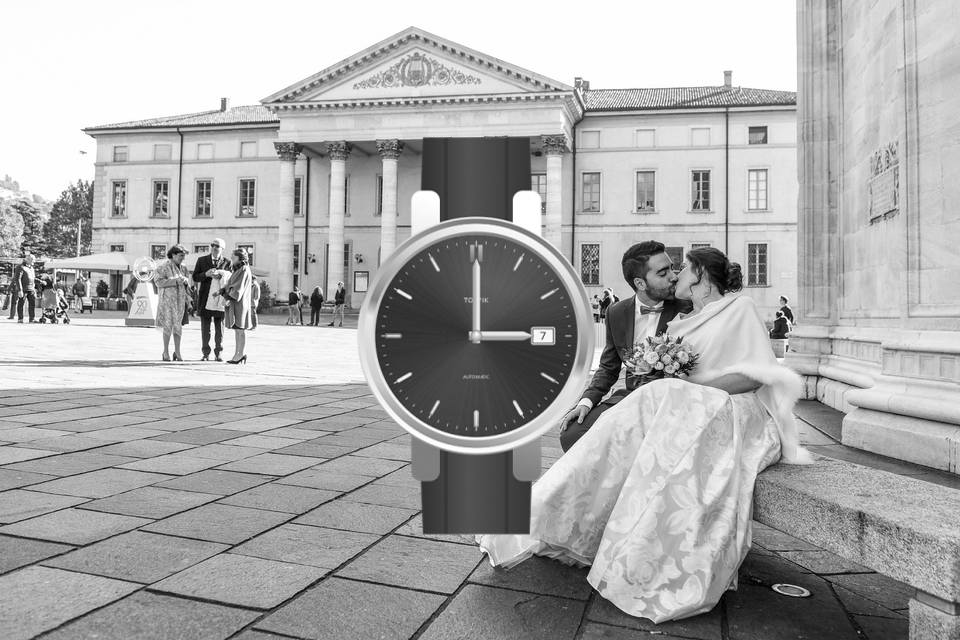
3:00
